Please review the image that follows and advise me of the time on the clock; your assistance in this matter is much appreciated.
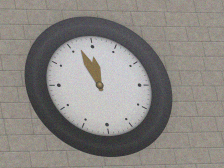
11:57
